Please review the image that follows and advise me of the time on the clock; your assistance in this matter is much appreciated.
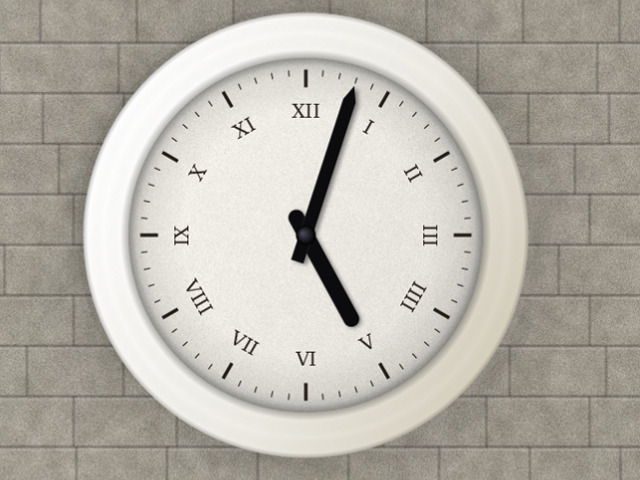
5:03
